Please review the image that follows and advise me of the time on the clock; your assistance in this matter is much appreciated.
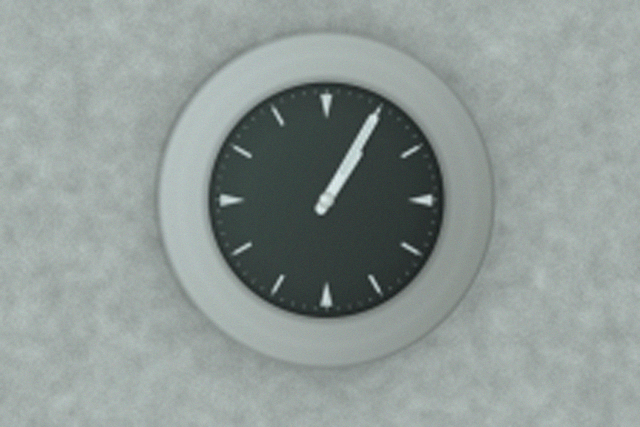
1:05
